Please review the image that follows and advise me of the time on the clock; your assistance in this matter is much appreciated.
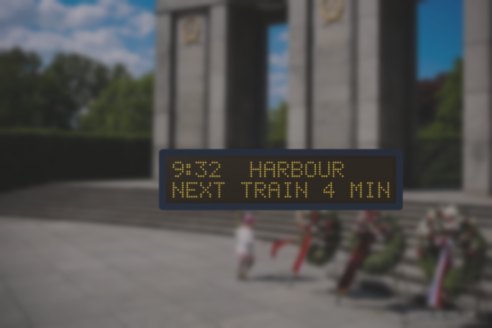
9:32
